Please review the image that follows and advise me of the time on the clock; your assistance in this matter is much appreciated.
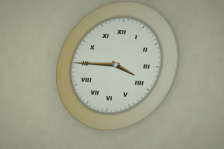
3:45
